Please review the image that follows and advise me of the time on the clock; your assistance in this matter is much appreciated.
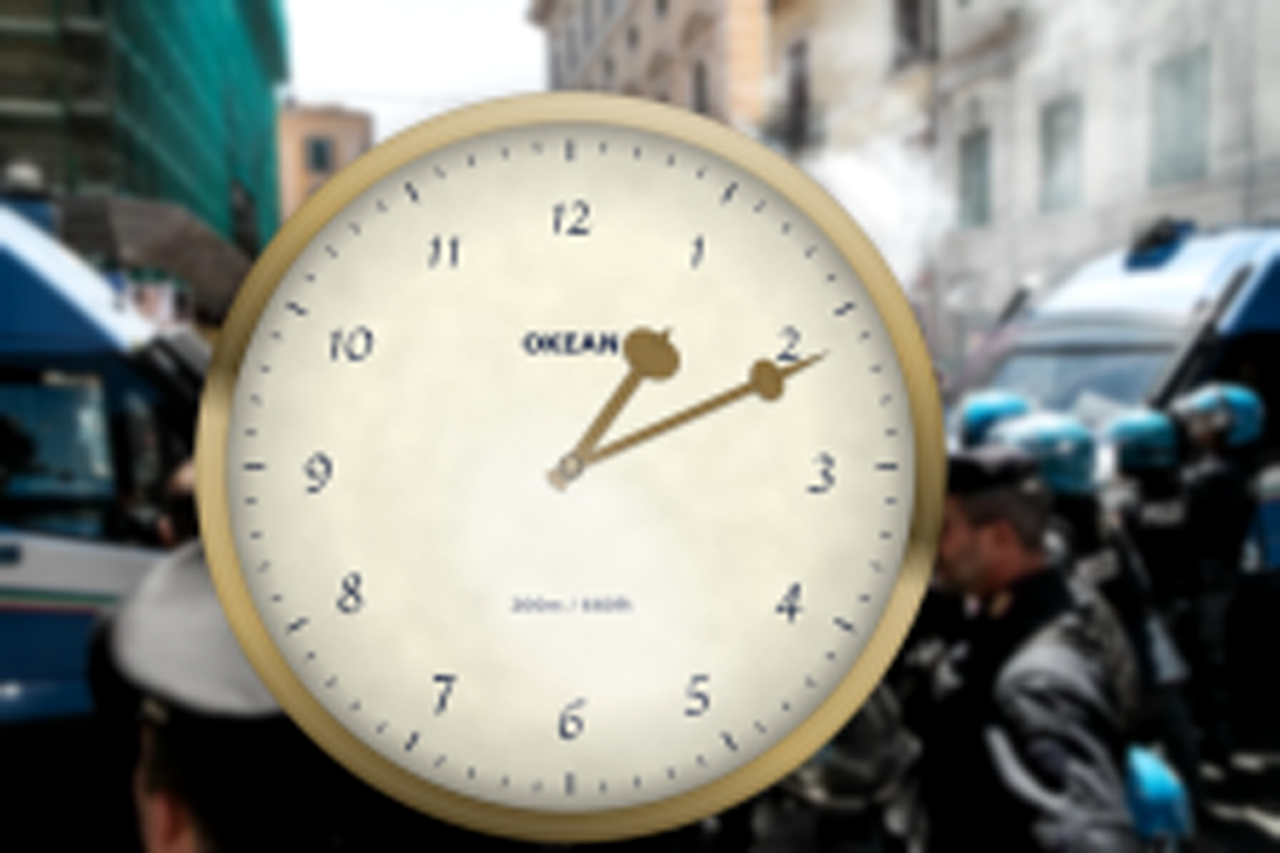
1:11
